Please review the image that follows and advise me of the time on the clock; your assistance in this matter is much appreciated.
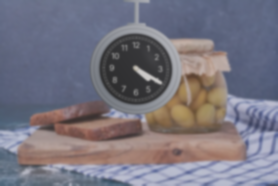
4:20
